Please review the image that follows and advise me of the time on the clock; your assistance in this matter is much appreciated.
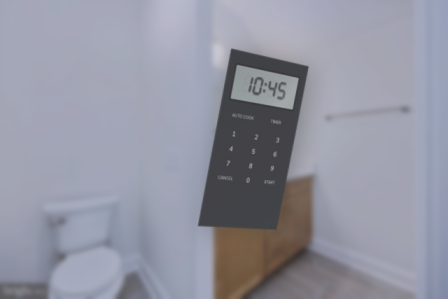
10:45
